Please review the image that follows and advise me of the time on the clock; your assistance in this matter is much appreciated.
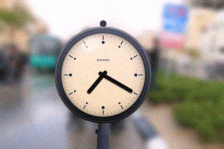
7:20
